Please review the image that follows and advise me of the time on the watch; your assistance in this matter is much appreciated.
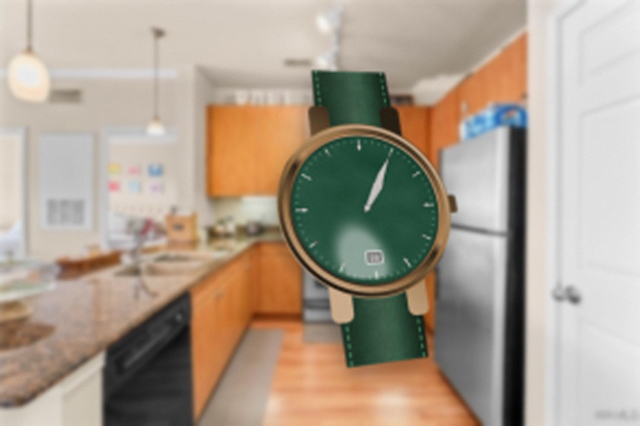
1:05
